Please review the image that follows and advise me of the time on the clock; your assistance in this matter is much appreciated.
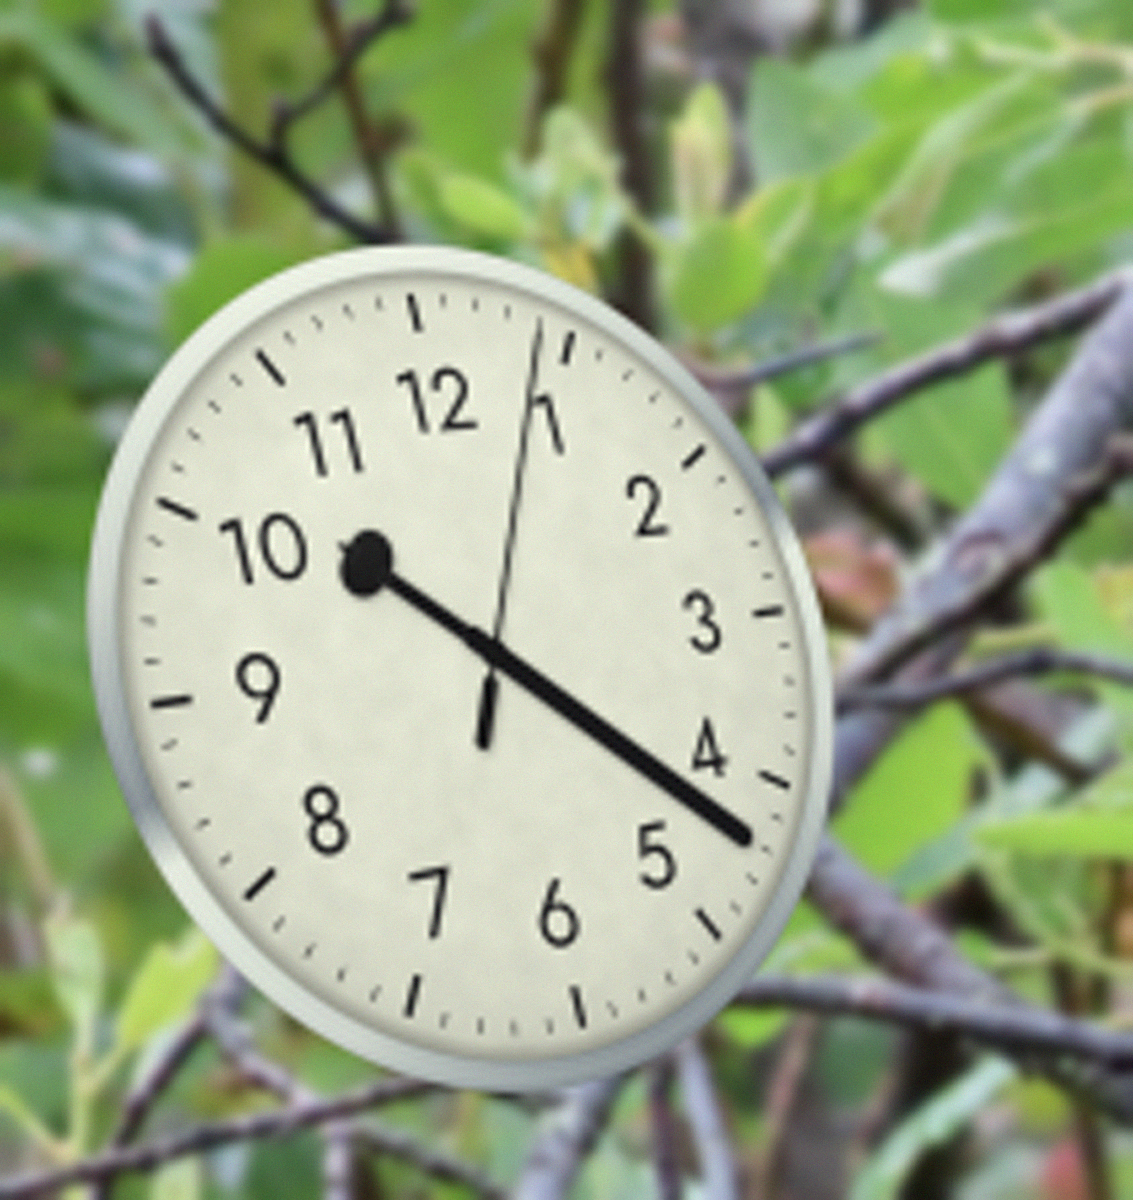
10:22:04
